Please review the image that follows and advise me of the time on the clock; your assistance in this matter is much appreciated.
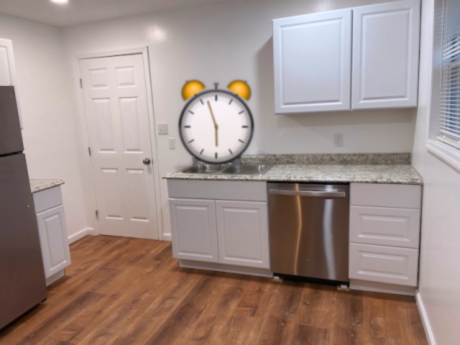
5:57
